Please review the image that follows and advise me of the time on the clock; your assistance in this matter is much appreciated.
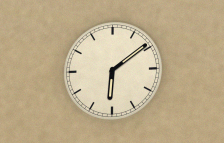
6:09
